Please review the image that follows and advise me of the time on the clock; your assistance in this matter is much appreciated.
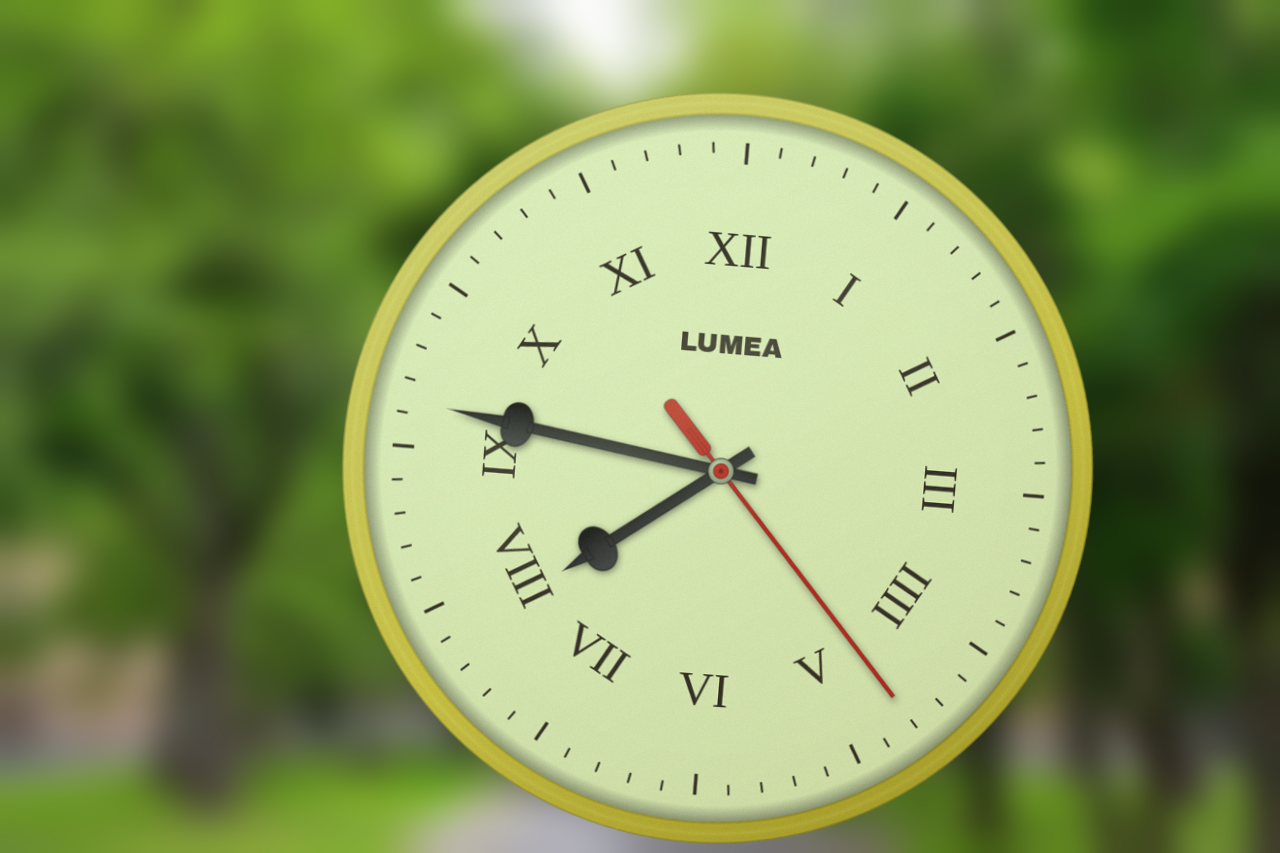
7:46:23
